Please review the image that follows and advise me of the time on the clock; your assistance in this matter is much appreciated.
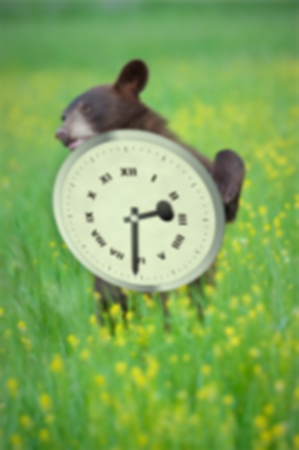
2:31
